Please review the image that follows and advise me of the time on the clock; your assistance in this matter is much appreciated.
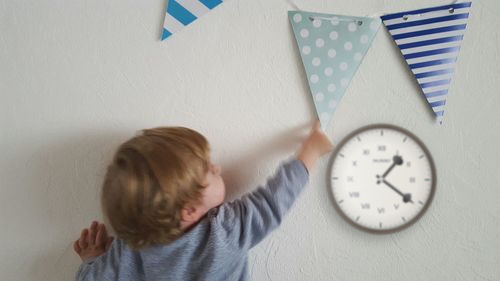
1:21
